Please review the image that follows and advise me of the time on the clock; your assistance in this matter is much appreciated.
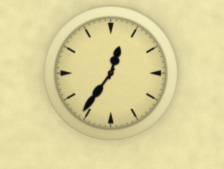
12:36
